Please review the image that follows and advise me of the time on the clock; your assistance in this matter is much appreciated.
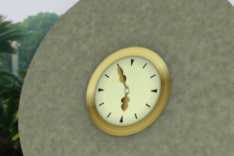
5:55
